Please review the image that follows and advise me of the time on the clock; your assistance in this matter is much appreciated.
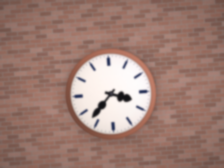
3:37
